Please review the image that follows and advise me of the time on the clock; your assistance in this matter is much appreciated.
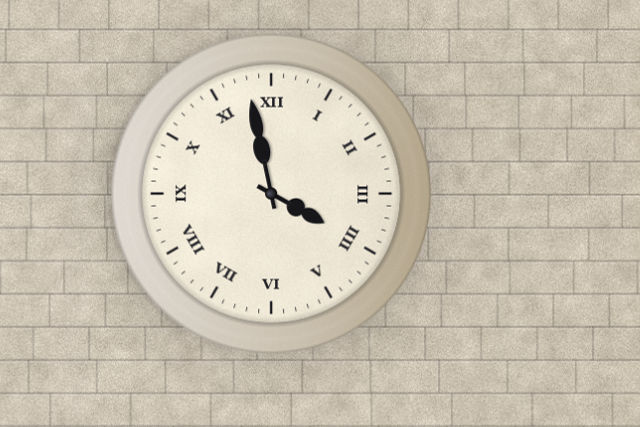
3:58
